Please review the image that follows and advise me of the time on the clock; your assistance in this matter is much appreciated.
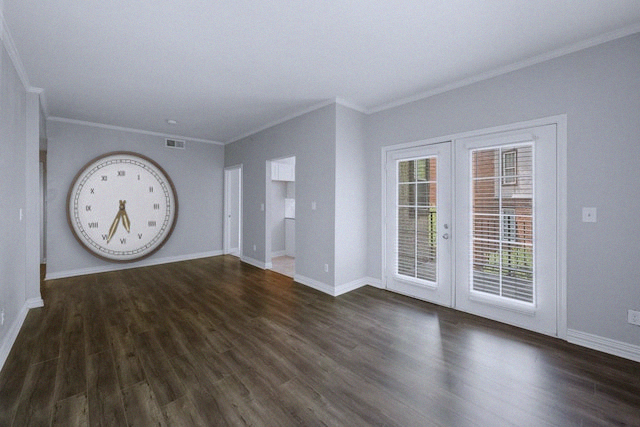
5:34
